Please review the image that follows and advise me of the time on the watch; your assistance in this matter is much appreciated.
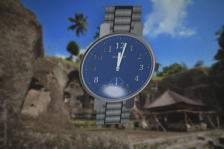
12:02
